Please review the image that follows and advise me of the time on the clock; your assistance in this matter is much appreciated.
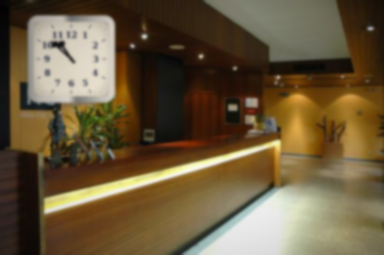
10:52
